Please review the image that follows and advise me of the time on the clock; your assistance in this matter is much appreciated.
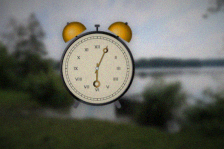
6:04
